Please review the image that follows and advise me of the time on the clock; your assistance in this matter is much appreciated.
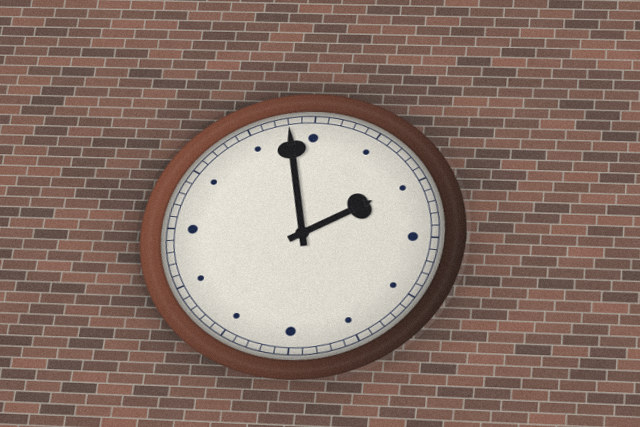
1:58
